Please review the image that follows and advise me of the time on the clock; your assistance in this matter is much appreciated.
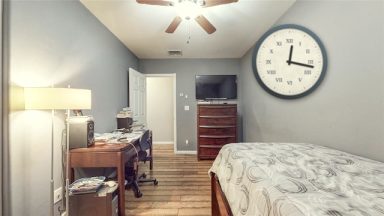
12:17
